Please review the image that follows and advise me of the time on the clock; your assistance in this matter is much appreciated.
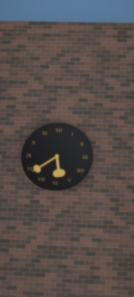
5:39
